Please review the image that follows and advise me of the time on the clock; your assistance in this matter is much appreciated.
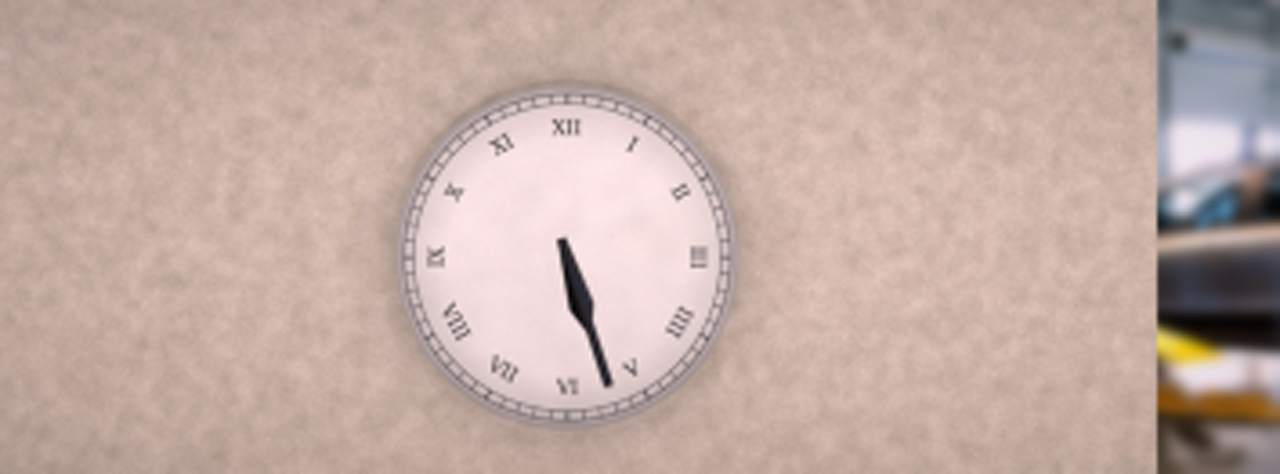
5:27
